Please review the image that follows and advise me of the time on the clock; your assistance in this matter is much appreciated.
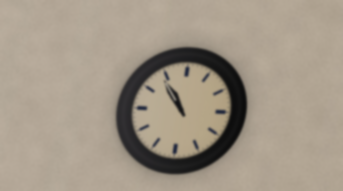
10:54
